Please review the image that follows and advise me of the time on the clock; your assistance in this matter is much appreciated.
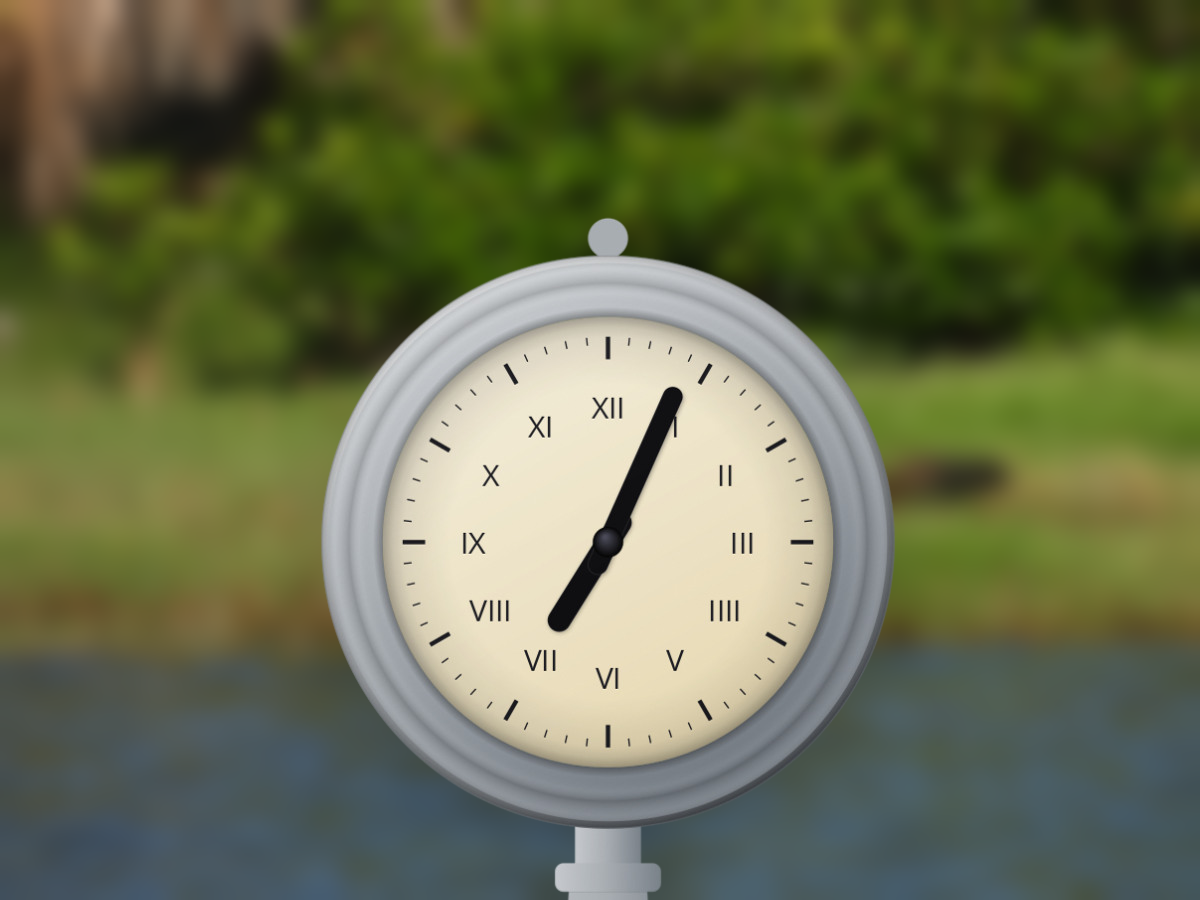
7:04
